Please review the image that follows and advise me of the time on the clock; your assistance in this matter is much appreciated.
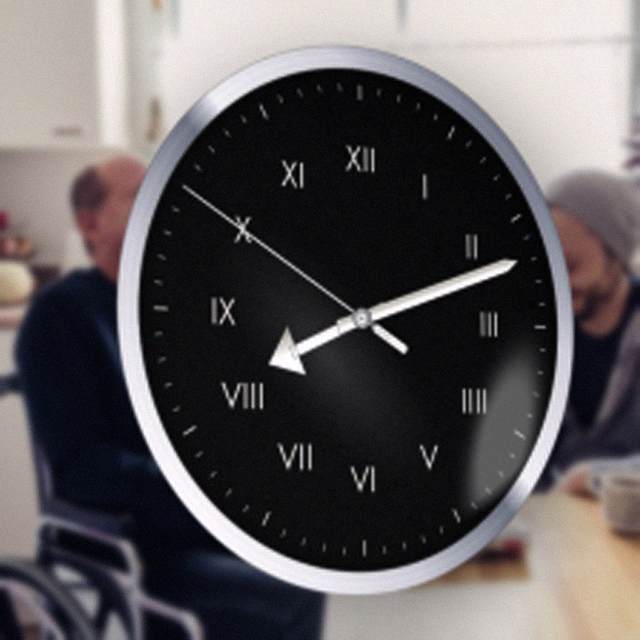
8:11:50
